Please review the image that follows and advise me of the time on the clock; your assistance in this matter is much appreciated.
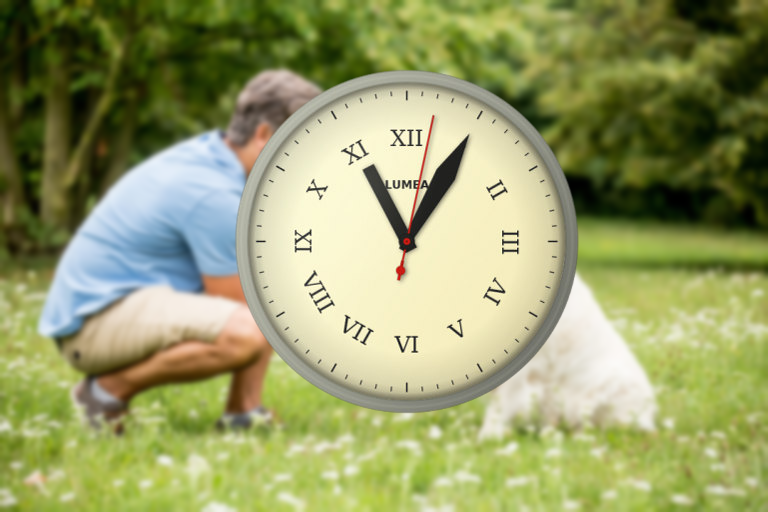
11:05:02
